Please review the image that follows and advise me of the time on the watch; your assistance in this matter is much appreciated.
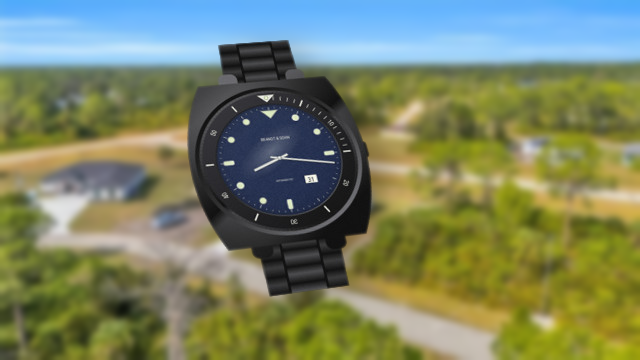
8:17
